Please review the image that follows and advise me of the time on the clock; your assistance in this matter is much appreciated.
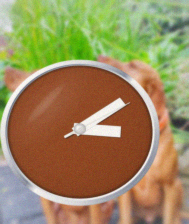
3:09:10
